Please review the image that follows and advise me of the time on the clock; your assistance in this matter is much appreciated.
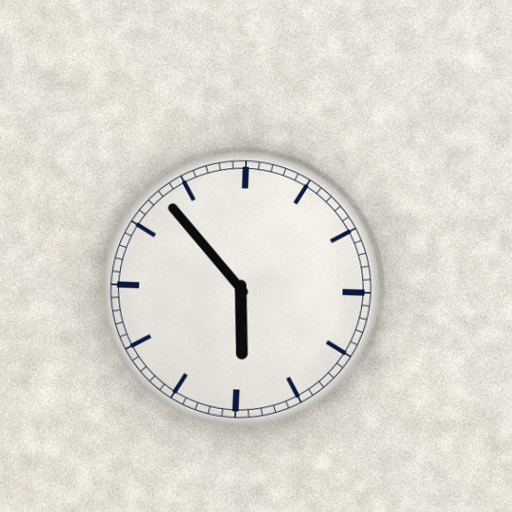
5:53
